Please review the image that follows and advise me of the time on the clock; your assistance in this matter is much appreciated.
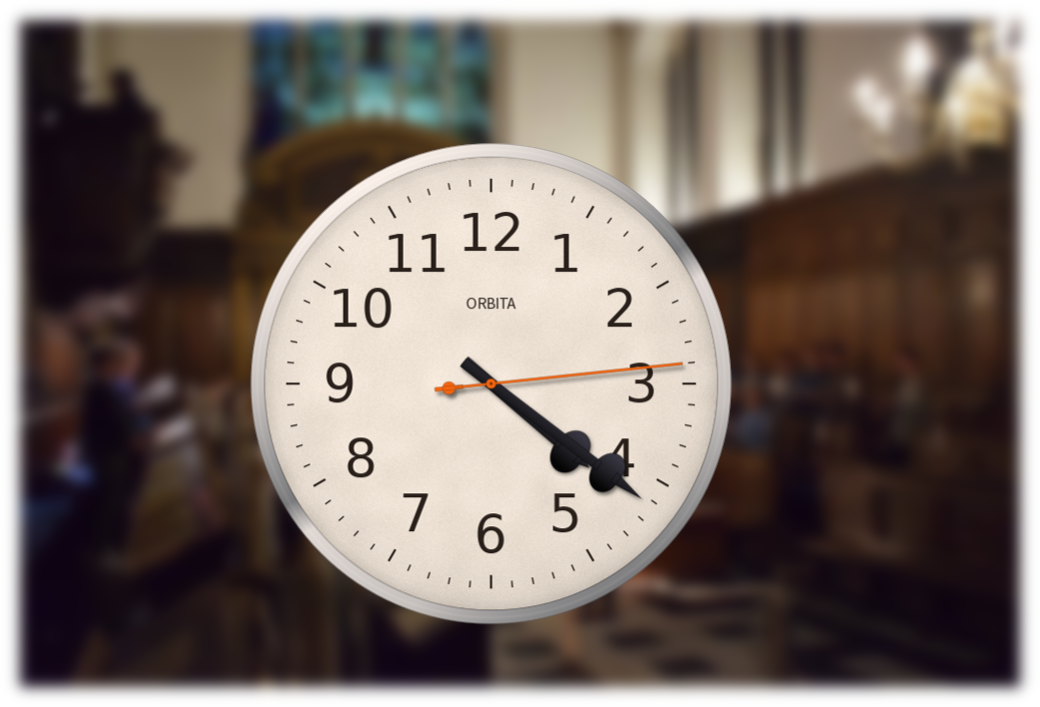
4:21:14
